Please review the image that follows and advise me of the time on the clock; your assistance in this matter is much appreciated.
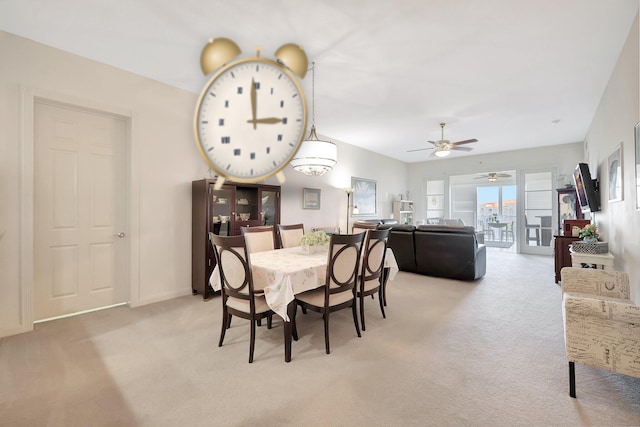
2:59
